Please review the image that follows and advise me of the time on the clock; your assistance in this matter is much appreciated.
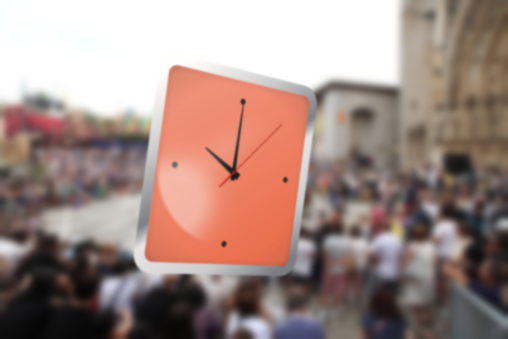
10:00:07
